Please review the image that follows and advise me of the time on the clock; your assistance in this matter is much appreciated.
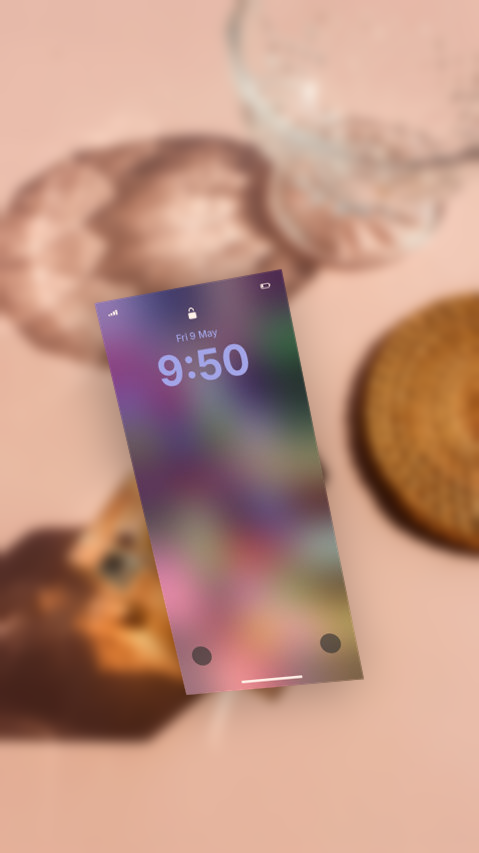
9:50
